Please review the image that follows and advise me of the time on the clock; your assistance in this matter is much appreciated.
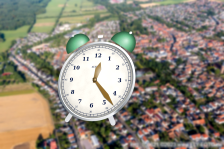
12:23
